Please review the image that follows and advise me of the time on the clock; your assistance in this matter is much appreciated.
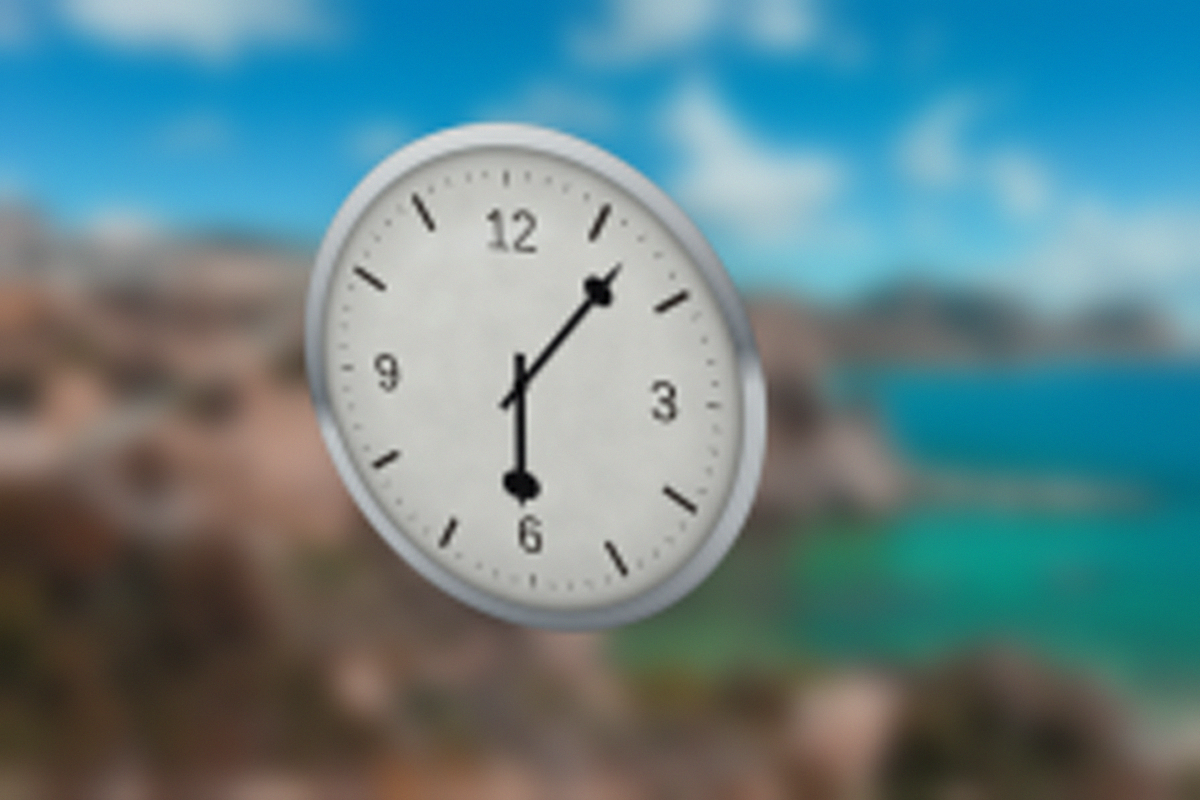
6:07
